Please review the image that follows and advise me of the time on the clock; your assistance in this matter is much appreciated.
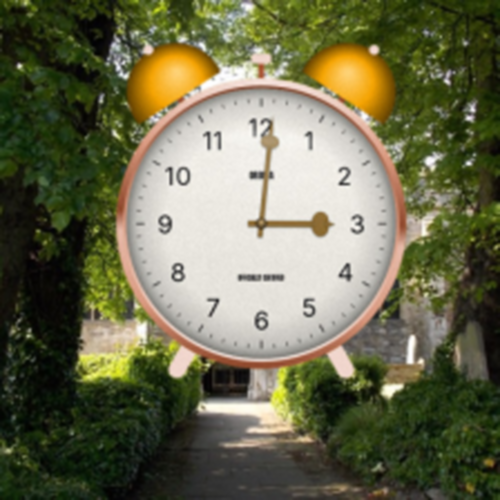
3:01
